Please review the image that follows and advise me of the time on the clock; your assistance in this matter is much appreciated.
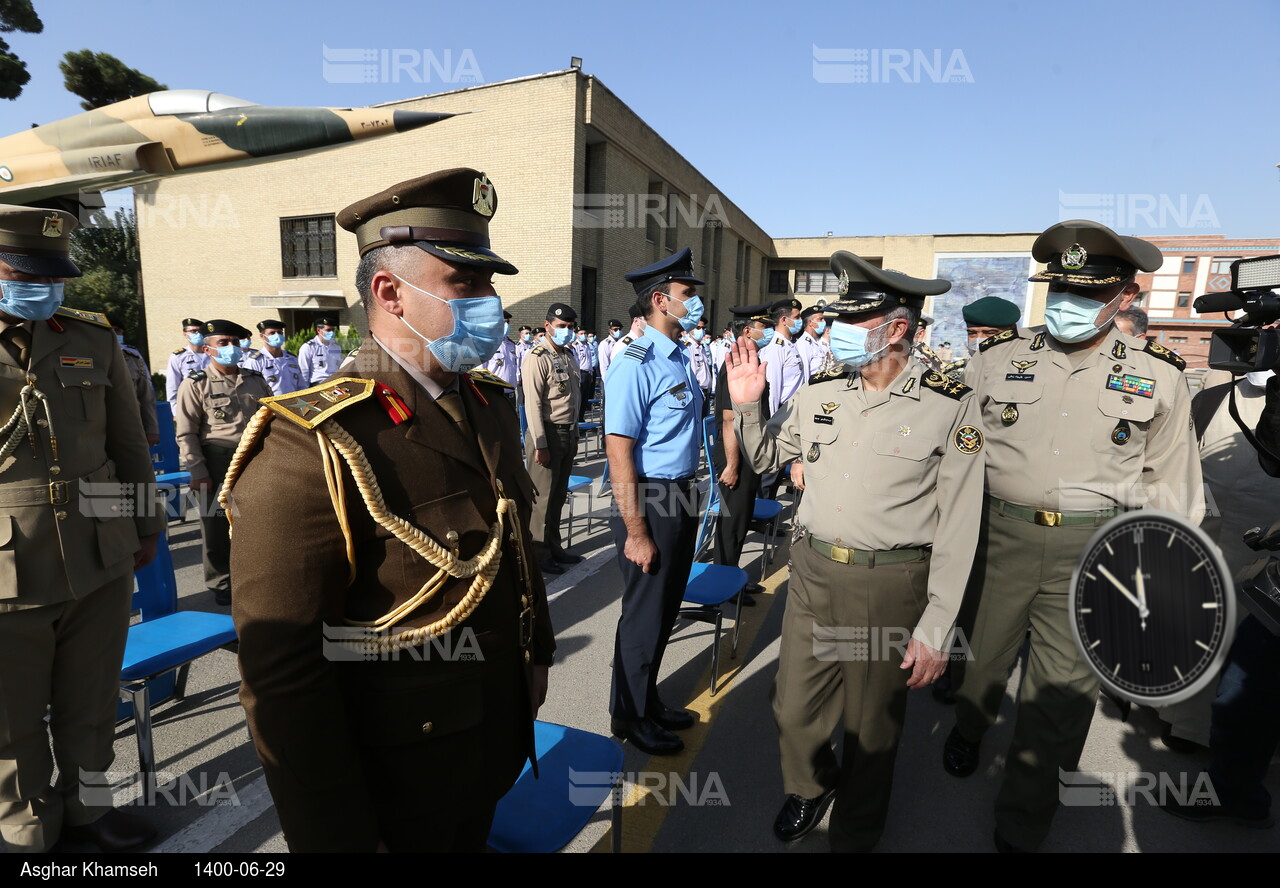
11:52:00
